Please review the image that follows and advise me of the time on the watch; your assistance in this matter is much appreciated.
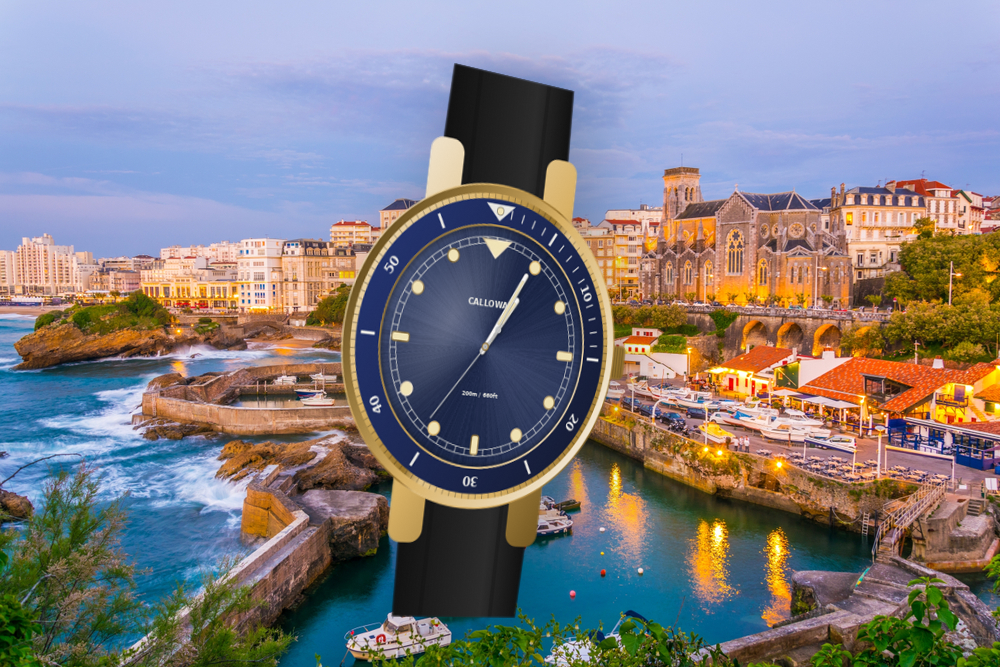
1:04:36
